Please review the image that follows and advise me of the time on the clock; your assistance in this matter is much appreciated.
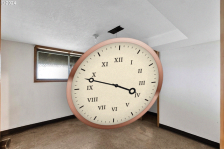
3:48
